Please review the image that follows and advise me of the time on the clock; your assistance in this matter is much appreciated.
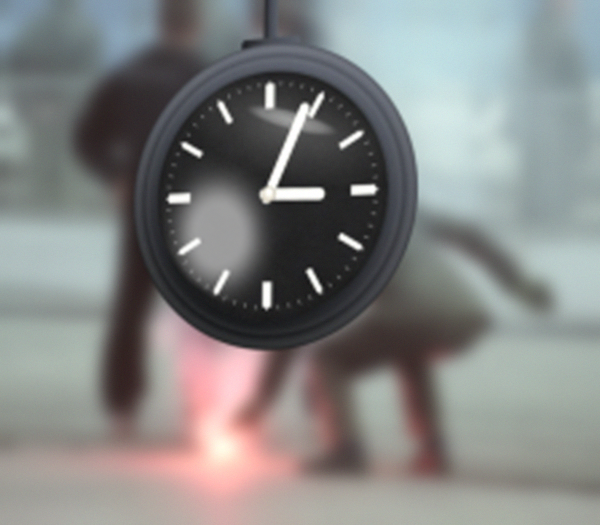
3:04
